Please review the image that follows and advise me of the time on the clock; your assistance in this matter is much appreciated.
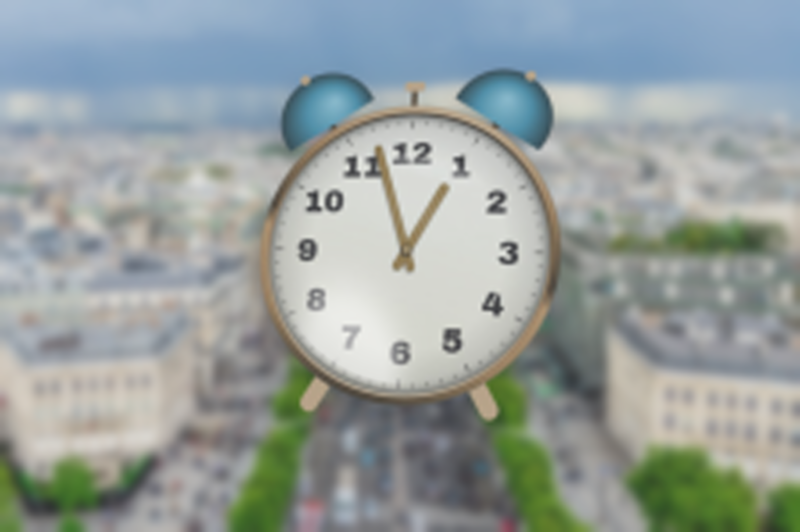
12:57
